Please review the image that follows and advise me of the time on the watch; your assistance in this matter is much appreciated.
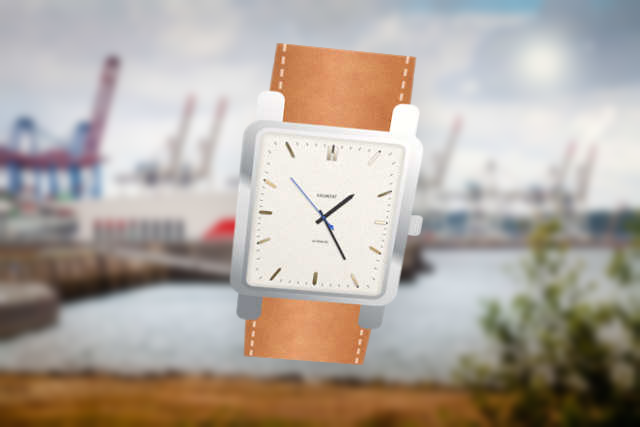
1:24:53
